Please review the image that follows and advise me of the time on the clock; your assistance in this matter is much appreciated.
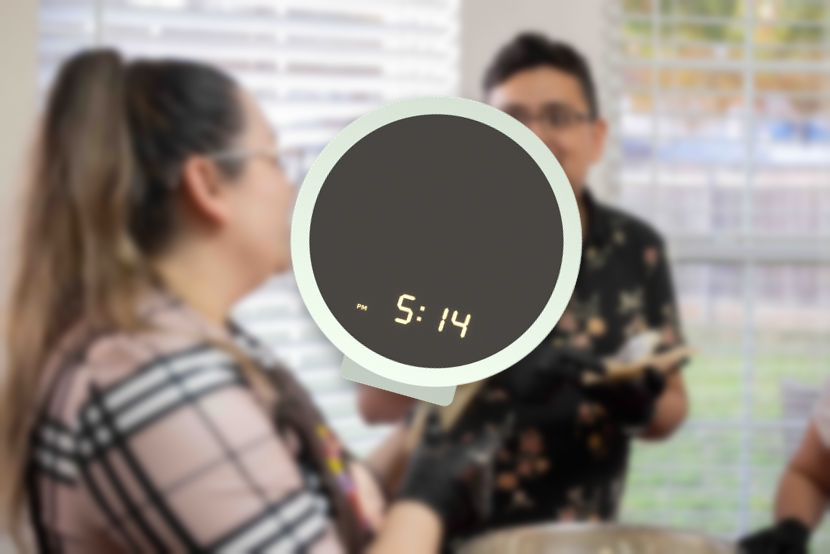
5:14
